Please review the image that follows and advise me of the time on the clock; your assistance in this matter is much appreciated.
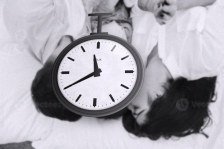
11:40
